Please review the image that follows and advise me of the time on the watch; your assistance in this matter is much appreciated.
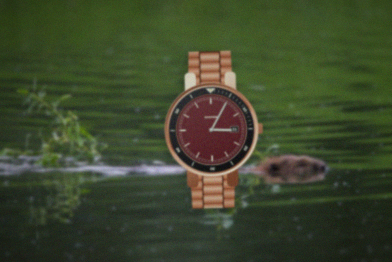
3:05
